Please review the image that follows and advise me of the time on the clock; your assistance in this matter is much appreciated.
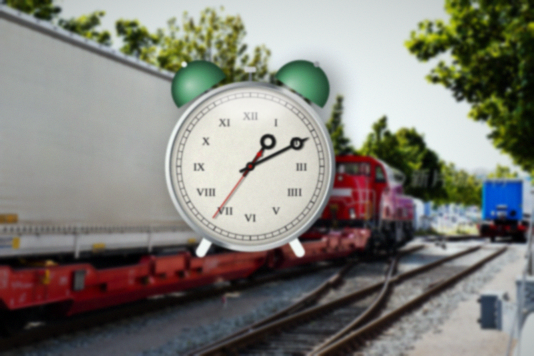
1:10:36
